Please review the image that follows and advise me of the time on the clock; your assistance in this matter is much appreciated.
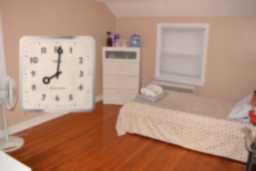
8:01
